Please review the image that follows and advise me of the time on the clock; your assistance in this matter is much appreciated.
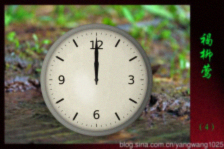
12:00
